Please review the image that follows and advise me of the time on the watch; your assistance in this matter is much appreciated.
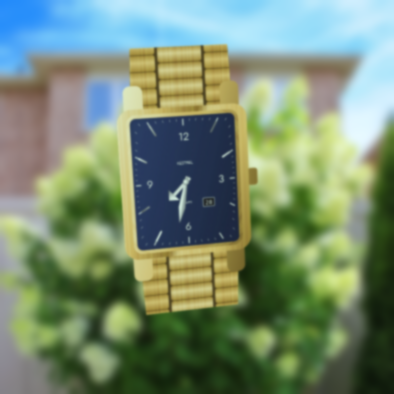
7:32
